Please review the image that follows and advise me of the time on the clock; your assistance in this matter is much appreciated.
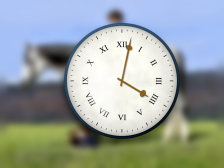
4:02
